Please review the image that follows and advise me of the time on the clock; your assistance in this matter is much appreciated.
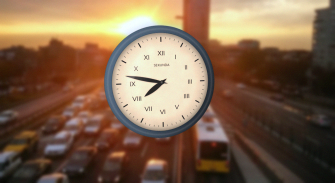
7:47
